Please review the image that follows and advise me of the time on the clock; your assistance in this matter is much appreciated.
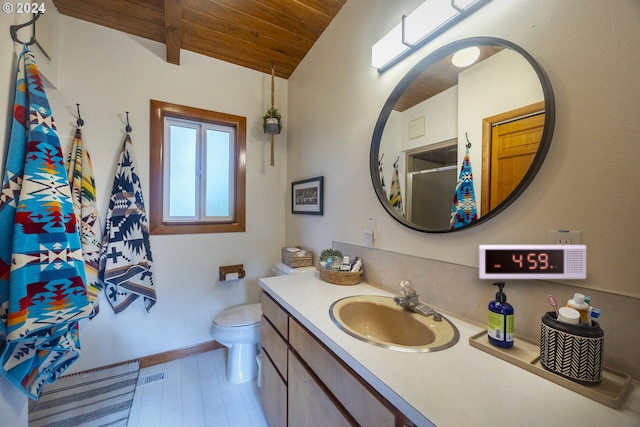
4:59
